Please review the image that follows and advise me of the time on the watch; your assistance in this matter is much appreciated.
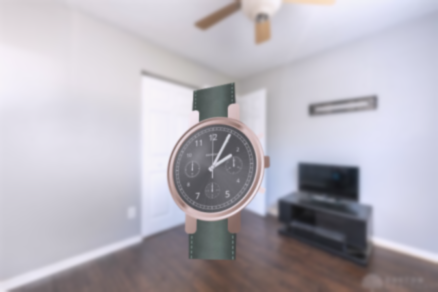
2:05
